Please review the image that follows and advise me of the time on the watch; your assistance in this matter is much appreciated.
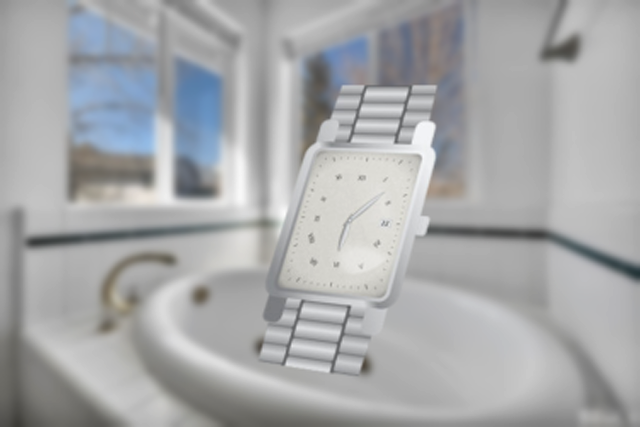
6:07
